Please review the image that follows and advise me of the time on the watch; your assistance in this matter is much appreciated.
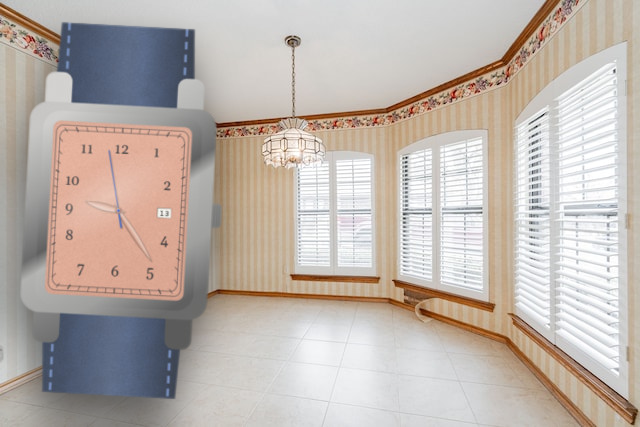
9:23:58
